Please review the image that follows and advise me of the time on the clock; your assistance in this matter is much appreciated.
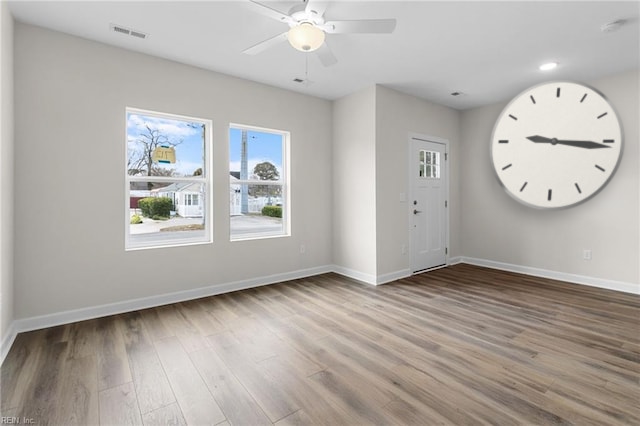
9:16
